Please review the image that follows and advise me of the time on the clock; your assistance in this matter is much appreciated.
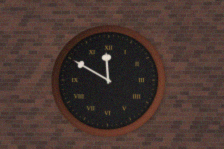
11:50
